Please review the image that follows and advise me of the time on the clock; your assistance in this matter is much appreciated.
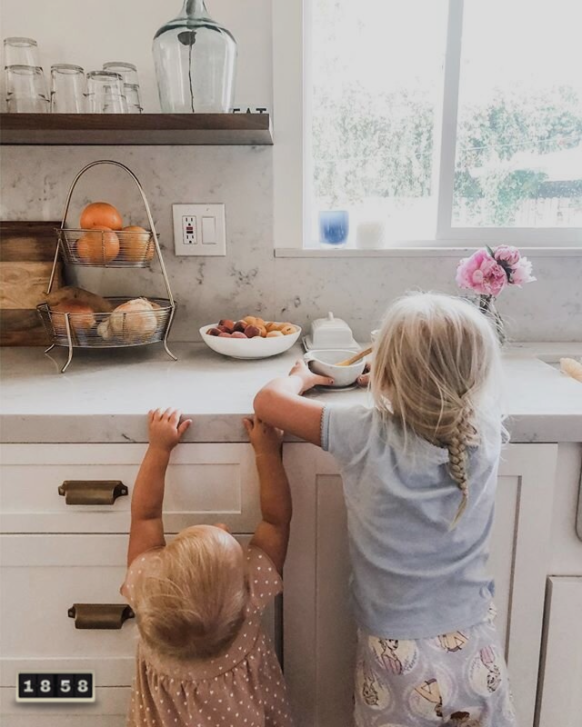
18:58
